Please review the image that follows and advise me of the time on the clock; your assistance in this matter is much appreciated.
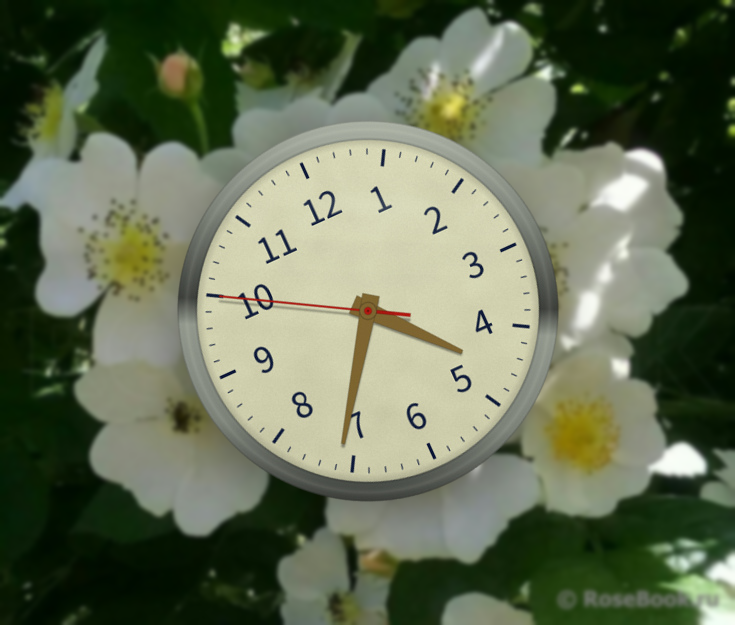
4:35:50
